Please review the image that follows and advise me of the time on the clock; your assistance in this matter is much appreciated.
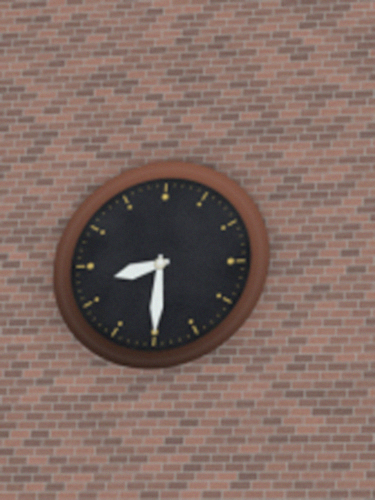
8:30
